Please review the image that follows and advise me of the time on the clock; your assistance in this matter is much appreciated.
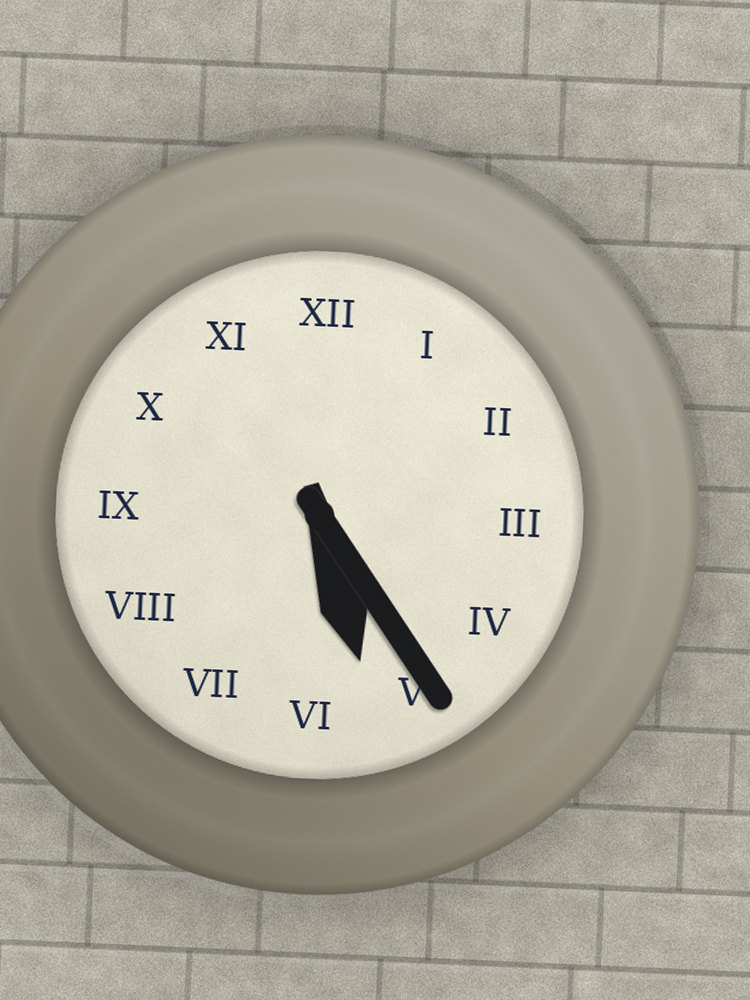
5:24
